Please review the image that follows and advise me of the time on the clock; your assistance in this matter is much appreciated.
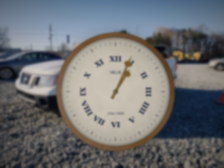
1:04
